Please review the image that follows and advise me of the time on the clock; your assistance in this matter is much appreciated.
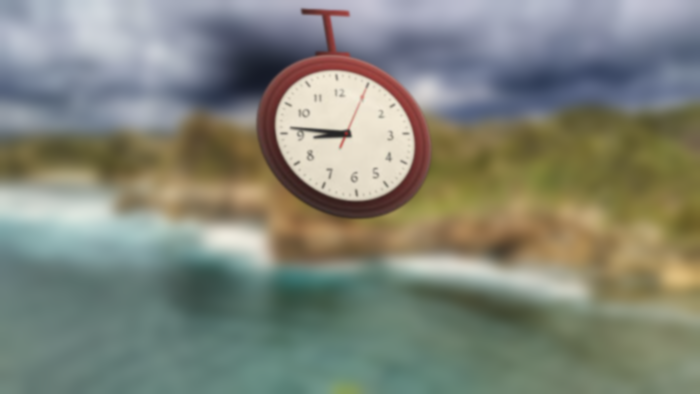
8:46:05
